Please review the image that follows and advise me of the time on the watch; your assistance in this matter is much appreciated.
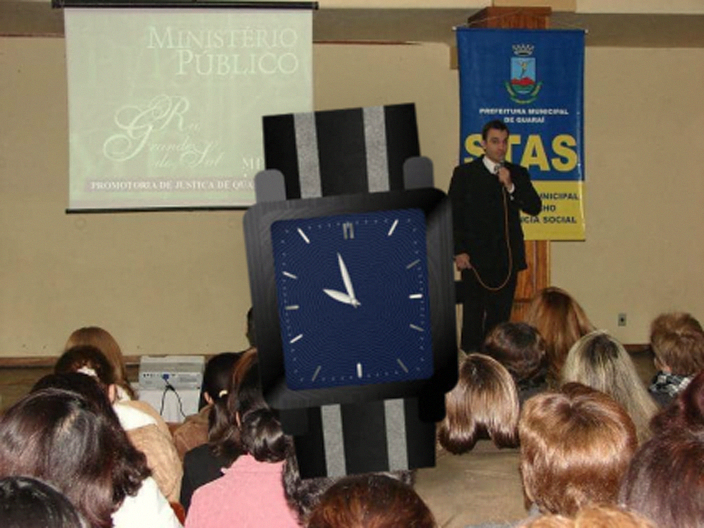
9:58
